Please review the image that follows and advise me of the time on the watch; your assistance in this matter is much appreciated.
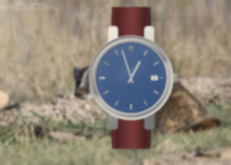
12:57
